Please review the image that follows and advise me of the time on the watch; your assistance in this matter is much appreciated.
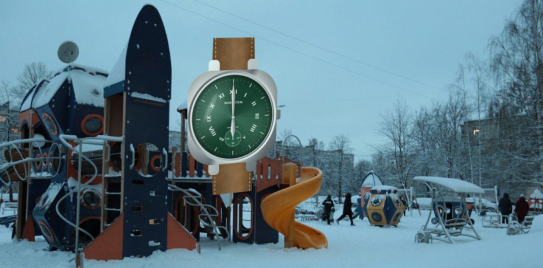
6:00
